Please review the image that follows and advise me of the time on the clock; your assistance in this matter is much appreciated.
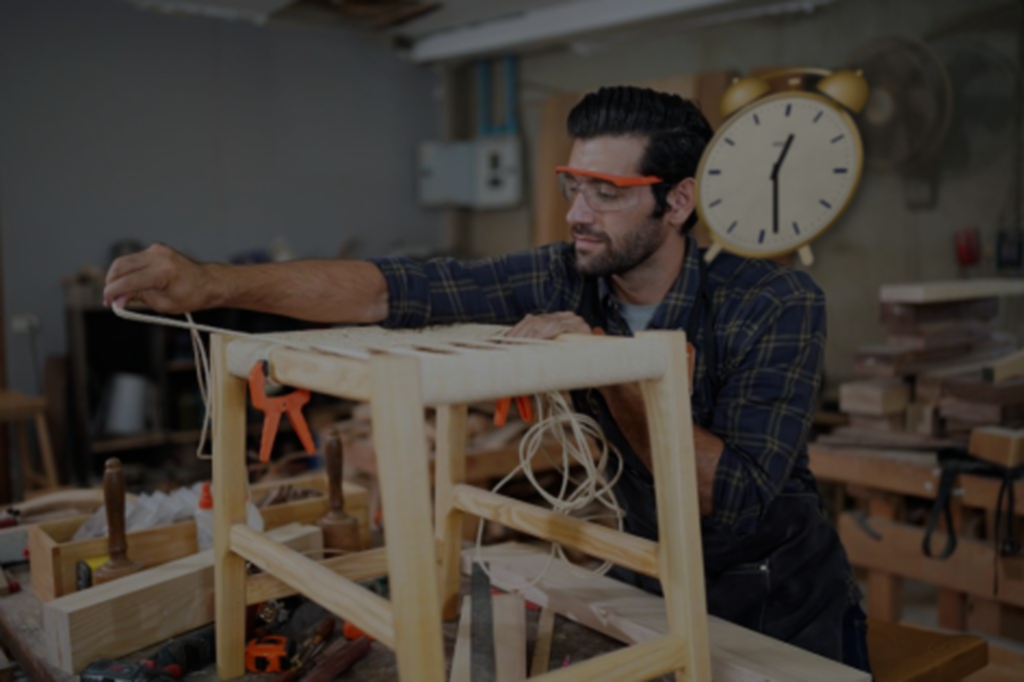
12:28
